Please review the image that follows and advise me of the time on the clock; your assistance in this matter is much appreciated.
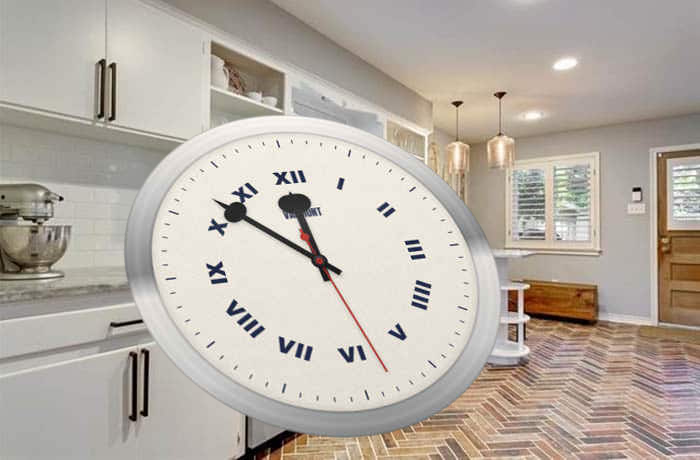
11:52:28
